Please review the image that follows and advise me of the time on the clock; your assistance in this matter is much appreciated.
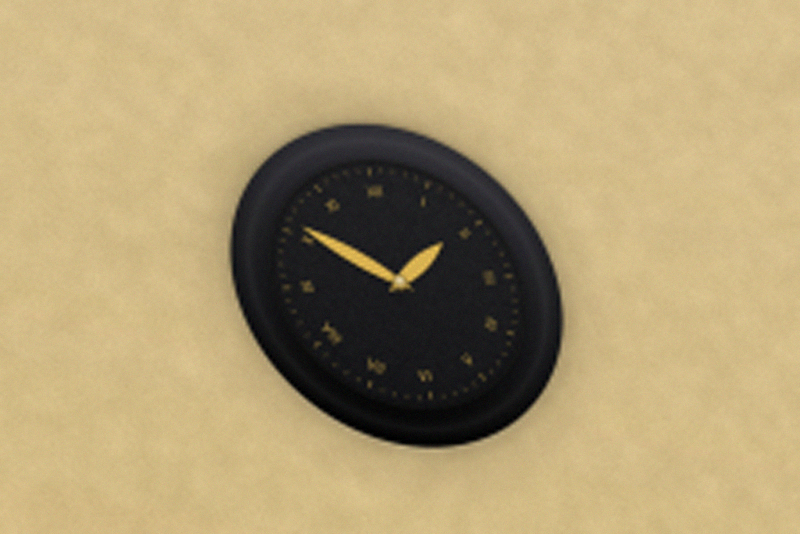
1:51
